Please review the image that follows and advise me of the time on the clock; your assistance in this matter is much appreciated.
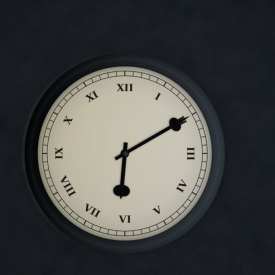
6:10
